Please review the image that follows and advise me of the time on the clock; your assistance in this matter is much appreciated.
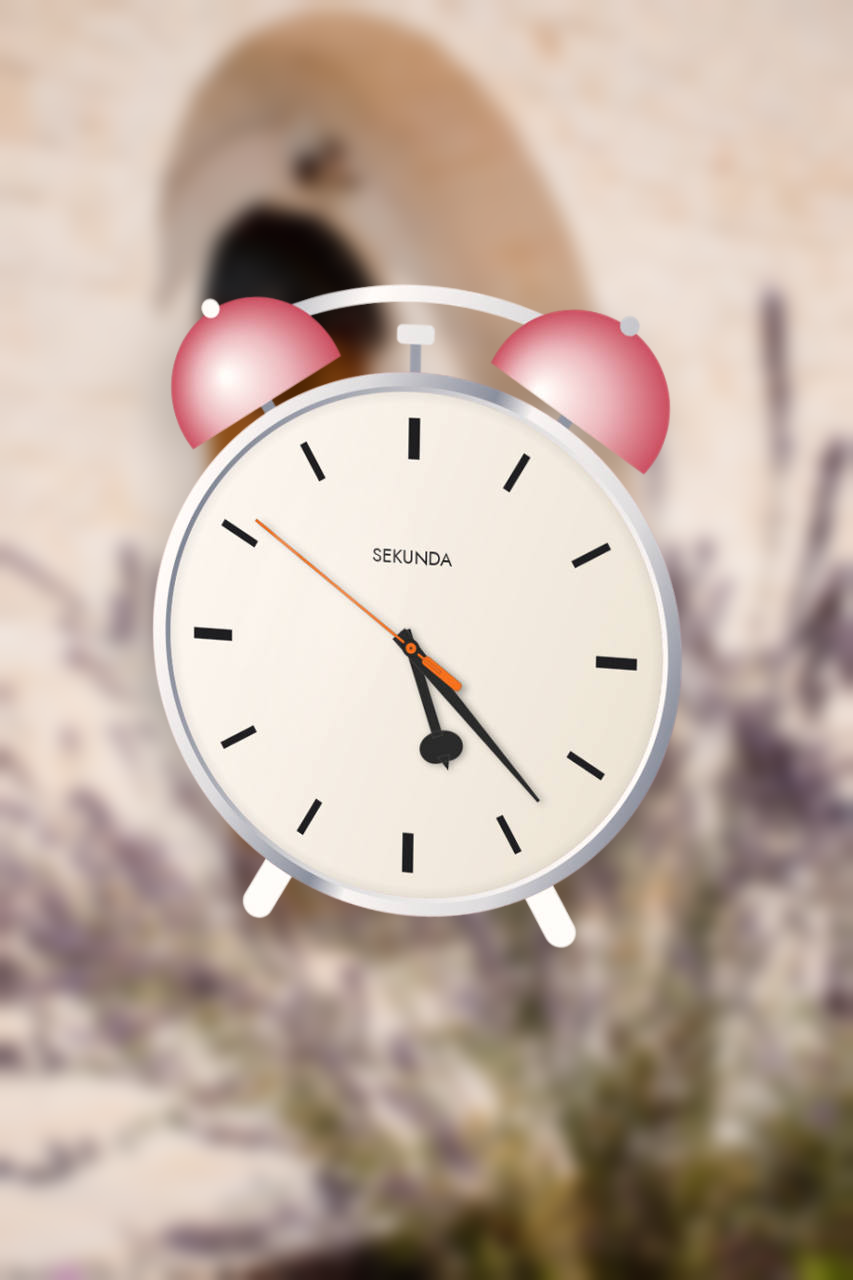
5:22:51
